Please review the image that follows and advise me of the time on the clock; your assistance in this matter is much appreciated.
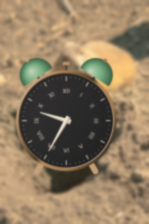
9:35
